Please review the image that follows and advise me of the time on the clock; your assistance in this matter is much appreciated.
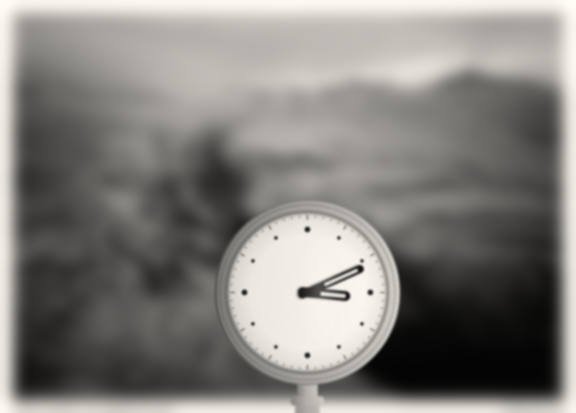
3:11
